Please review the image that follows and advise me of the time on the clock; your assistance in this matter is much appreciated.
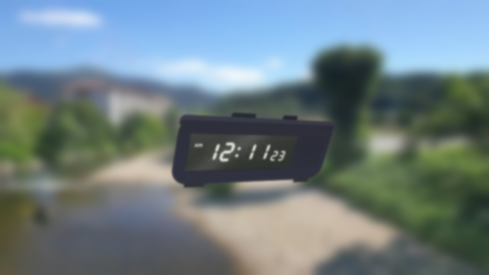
12:11
